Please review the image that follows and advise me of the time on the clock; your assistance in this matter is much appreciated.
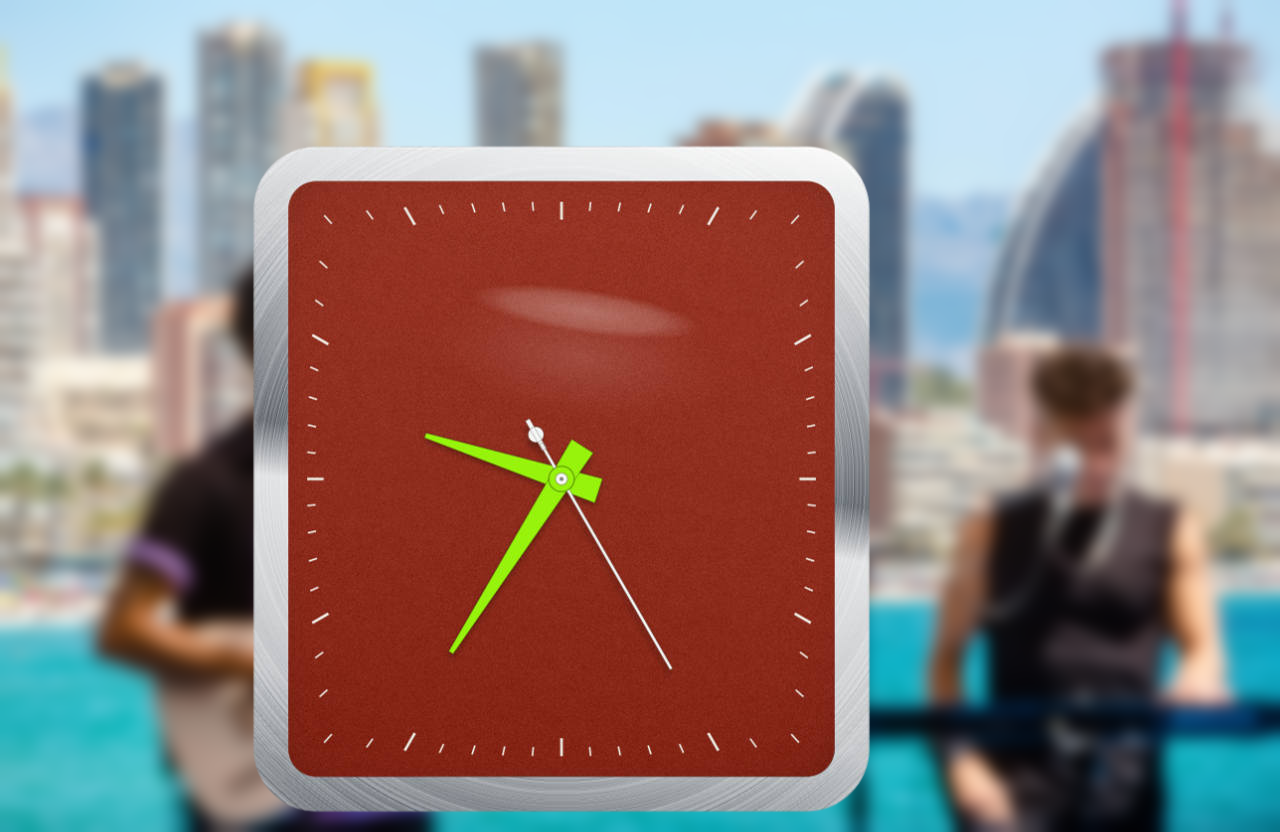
9:35:25
